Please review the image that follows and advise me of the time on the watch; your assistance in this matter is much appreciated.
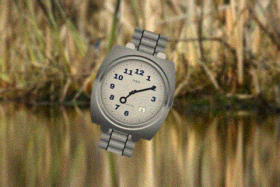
7:10
